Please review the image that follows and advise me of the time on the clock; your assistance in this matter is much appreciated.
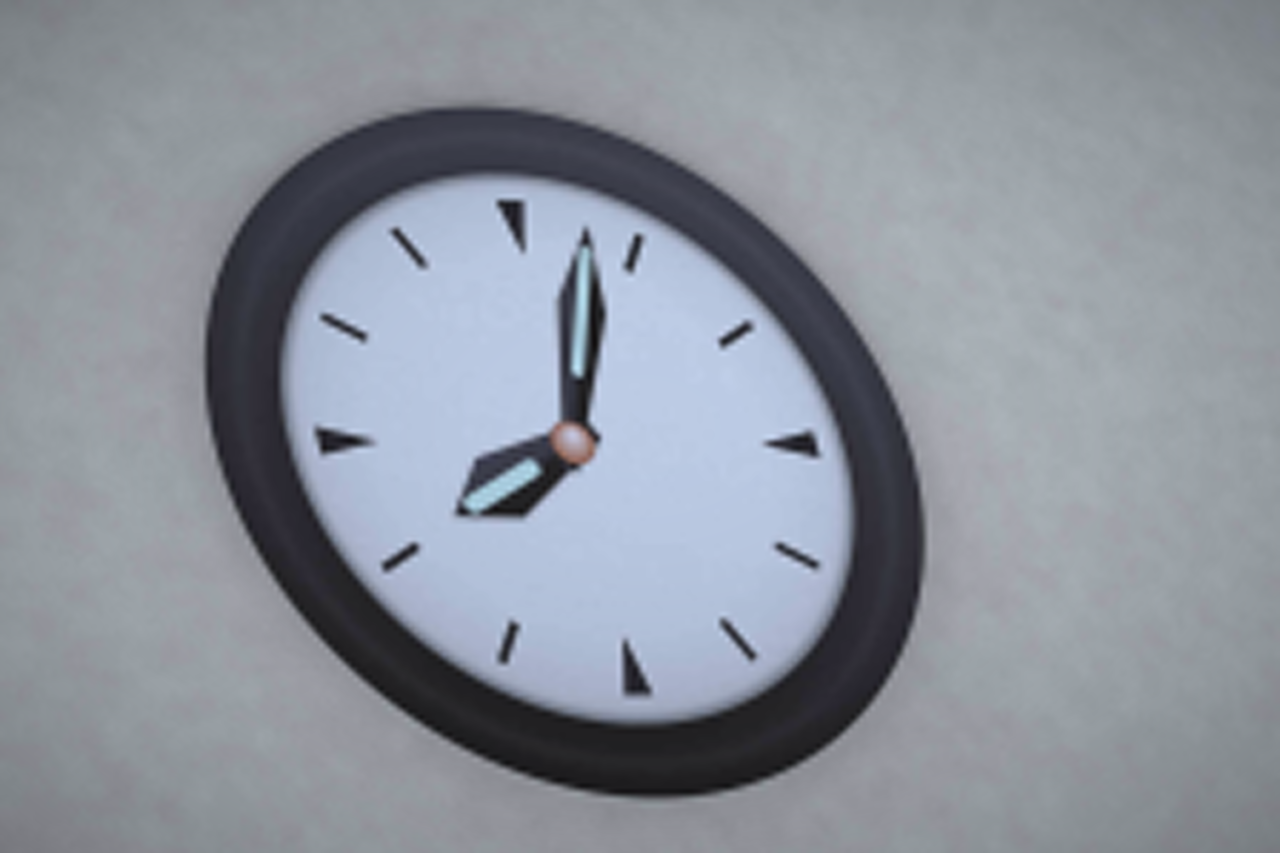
8:03
